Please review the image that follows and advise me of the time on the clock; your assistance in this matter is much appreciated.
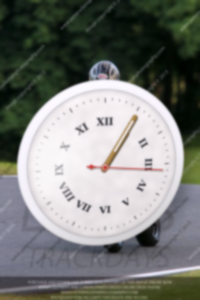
1:05:16
